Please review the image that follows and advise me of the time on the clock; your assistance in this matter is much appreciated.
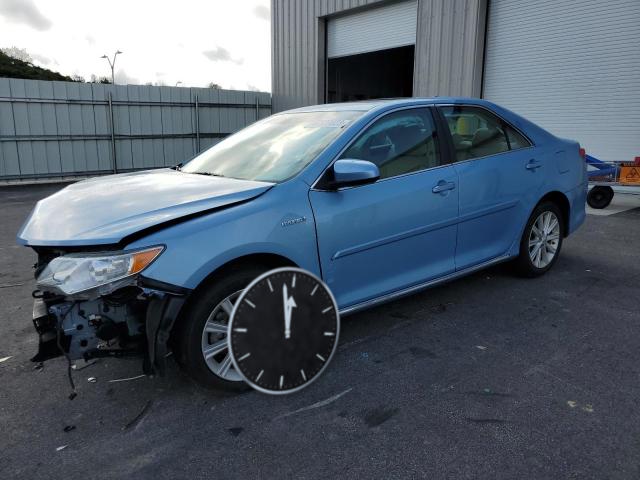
11:58
